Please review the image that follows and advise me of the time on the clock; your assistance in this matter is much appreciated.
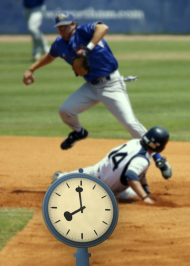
7:59
